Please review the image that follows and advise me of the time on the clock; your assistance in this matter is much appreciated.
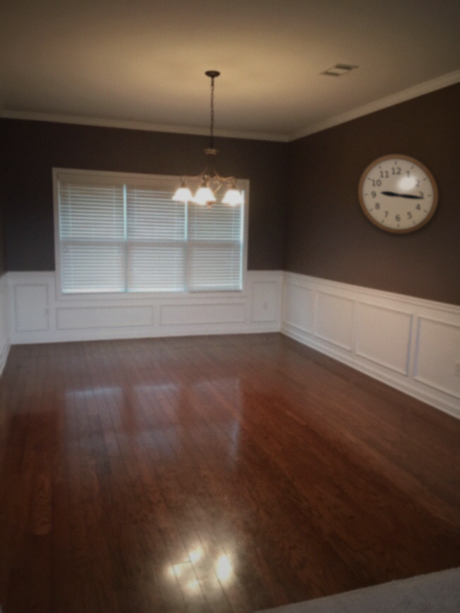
9:16
